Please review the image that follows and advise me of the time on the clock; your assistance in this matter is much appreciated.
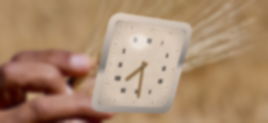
7:29
